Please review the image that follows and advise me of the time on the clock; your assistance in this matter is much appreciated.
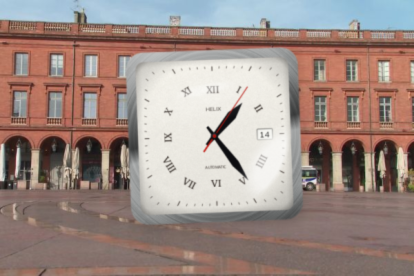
1:24:06
